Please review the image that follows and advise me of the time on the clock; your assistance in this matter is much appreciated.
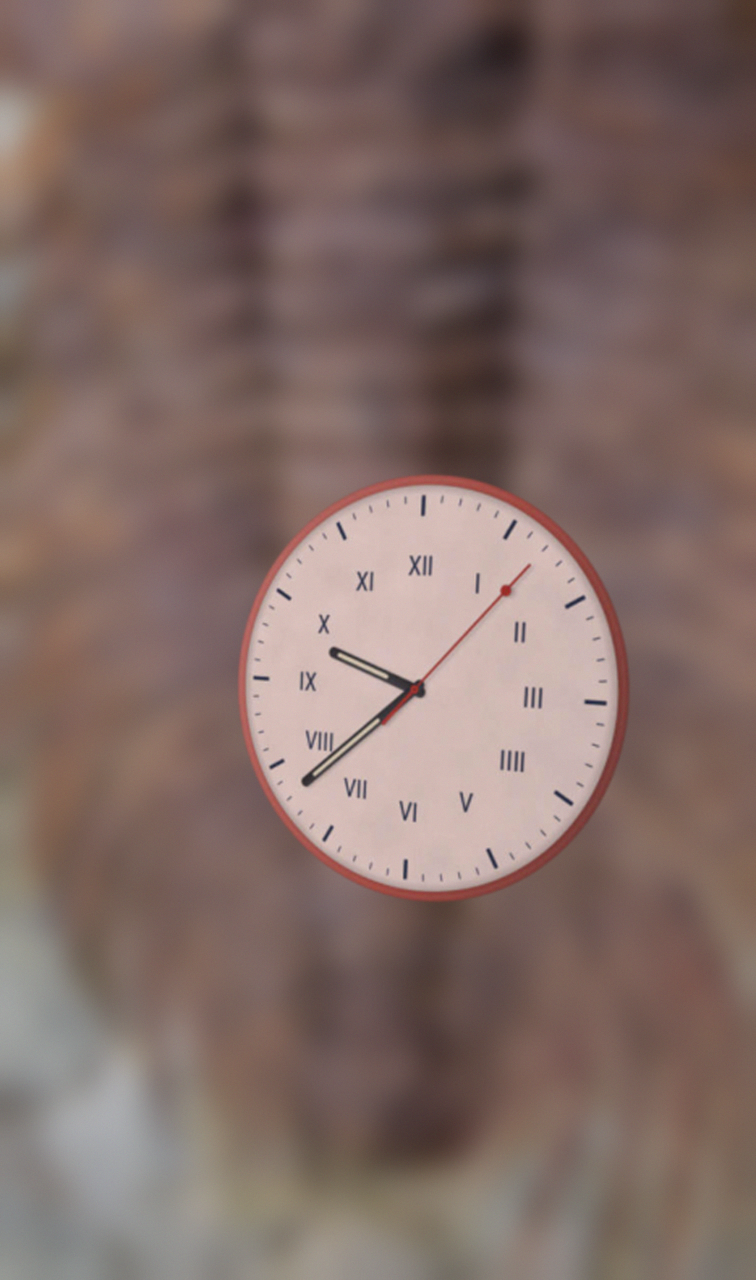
9:38:07
